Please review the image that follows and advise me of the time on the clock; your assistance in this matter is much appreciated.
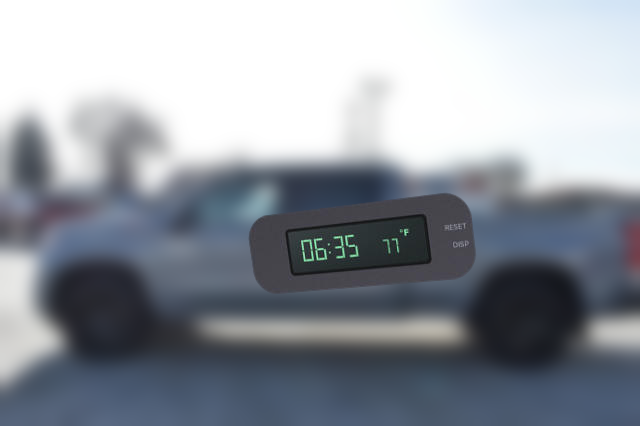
6:35
